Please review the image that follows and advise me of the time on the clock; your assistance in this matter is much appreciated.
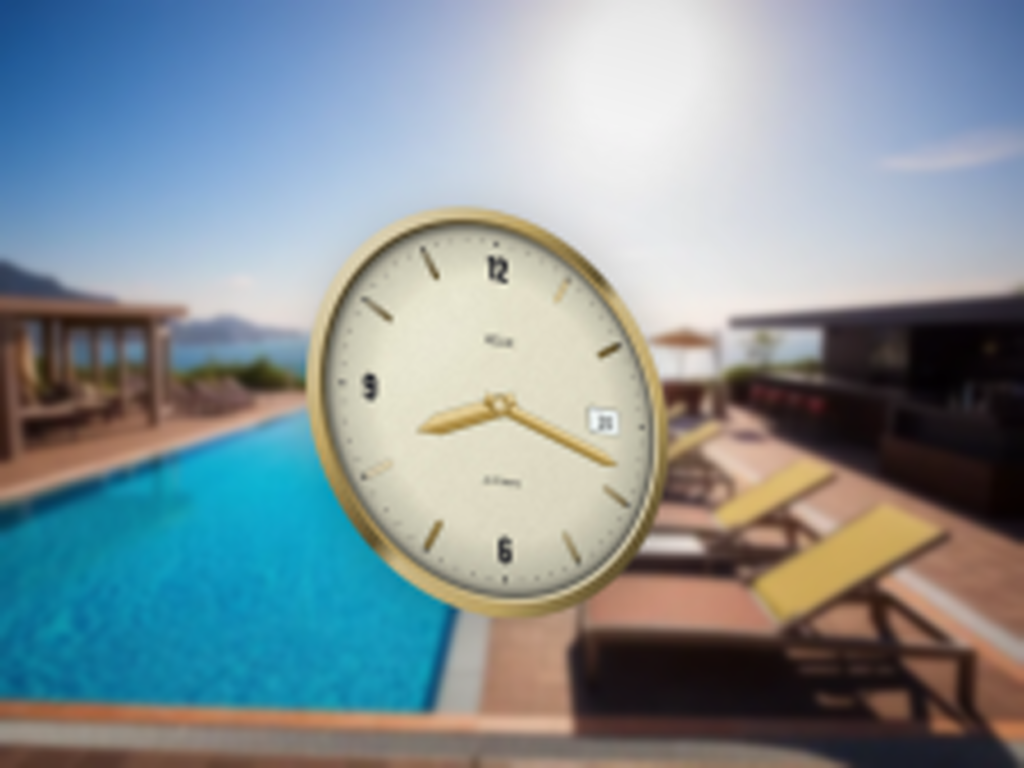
8:18
